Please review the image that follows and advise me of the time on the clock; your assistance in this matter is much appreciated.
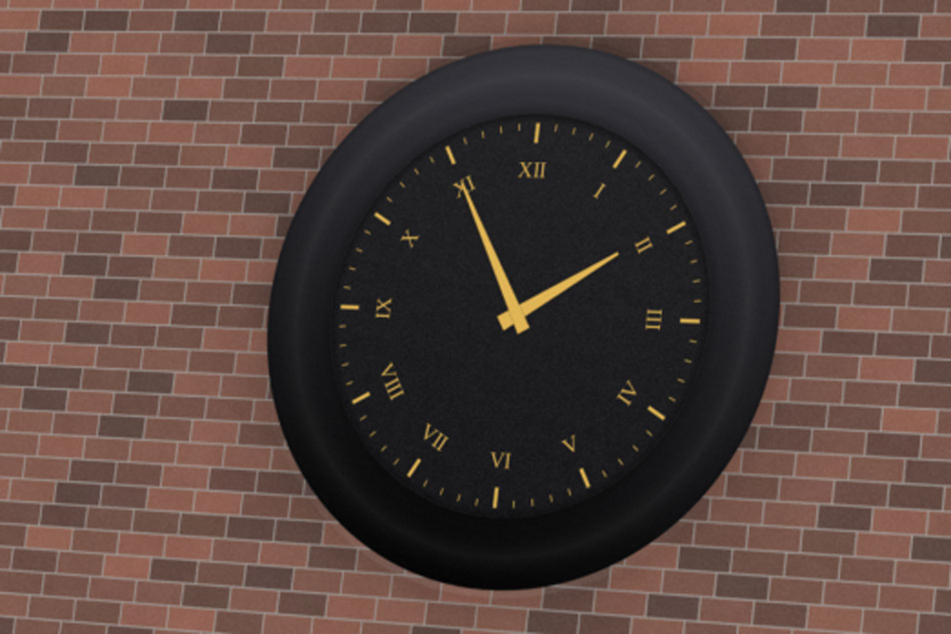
1:55
